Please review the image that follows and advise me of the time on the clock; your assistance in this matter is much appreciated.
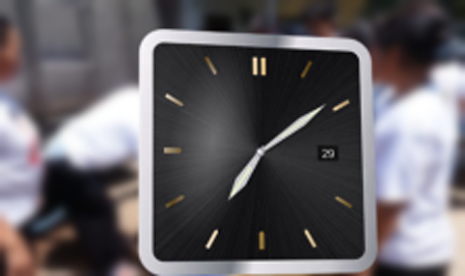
7:09
